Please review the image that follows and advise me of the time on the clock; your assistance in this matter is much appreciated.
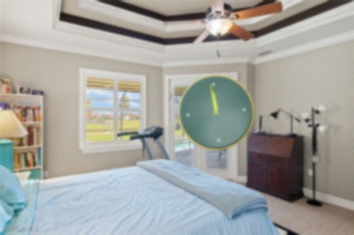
11:59
